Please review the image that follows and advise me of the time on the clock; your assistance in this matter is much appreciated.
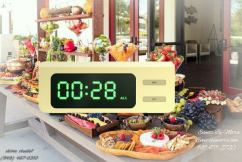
0:28
